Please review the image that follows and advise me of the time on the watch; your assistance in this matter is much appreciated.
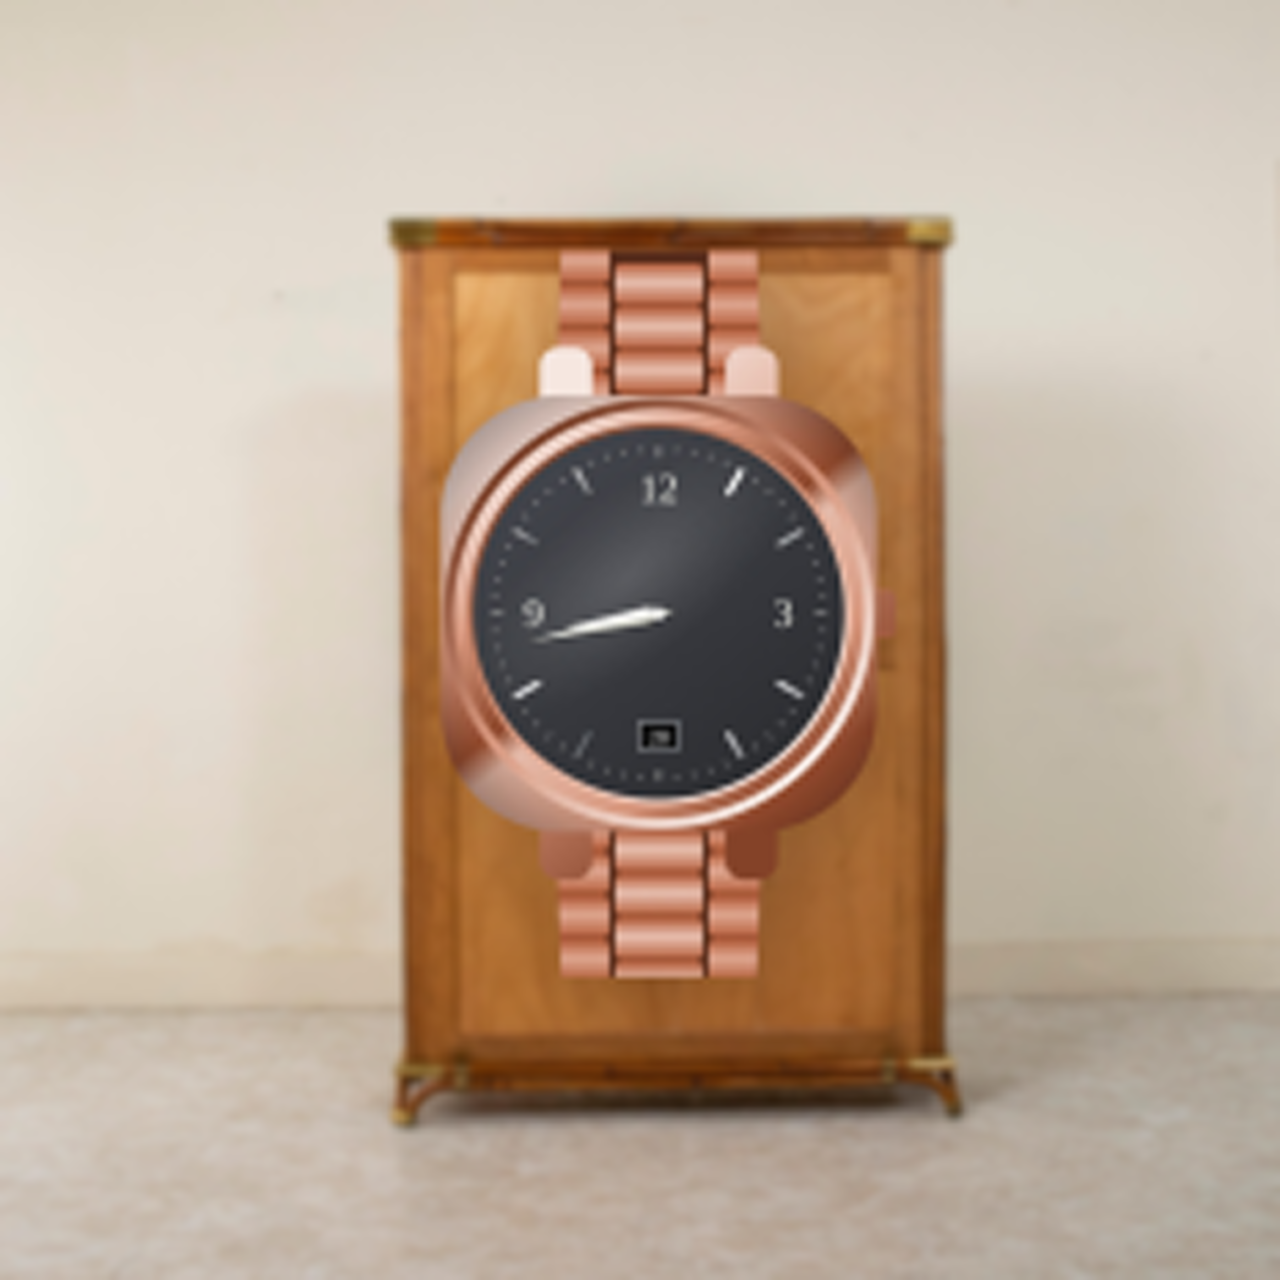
8:43
